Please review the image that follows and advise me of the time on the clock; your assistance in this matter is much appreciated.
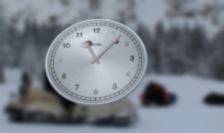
11:07
